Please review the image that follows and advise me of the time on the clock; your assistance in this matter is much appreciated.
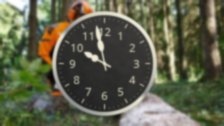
9:58
